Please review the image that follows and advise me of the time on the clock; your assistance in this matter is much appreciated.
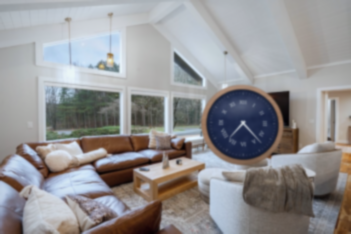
7:23
